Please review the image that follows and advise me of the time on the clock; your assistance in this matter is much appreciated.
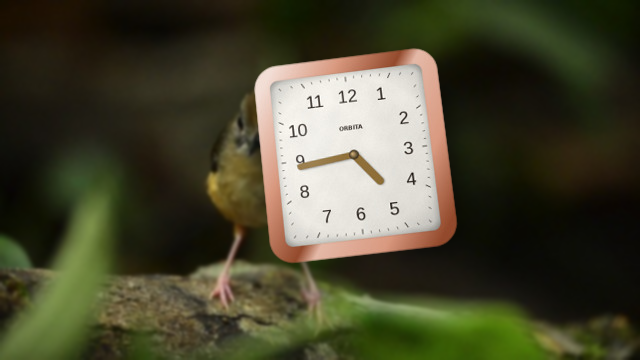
4:44
